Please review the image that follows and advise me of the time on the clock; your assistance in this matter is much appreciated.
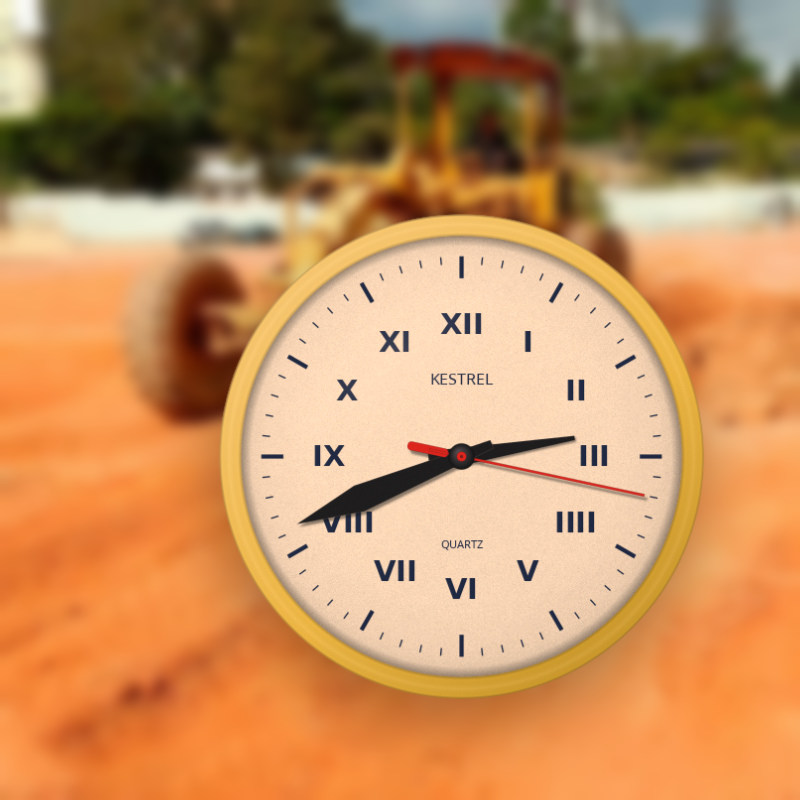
2:41:17
